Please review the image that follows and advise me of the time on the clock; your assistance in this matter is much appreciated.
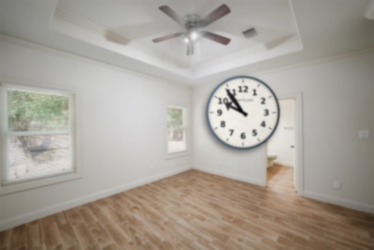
9:54
